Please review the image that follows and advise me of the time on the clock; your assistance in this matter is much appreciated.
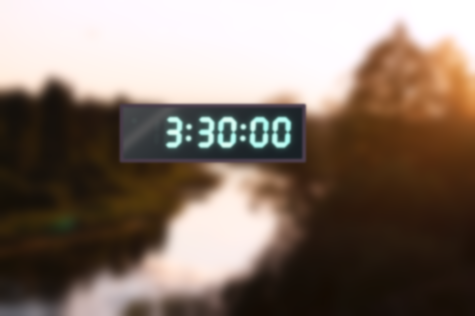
3:30:00
